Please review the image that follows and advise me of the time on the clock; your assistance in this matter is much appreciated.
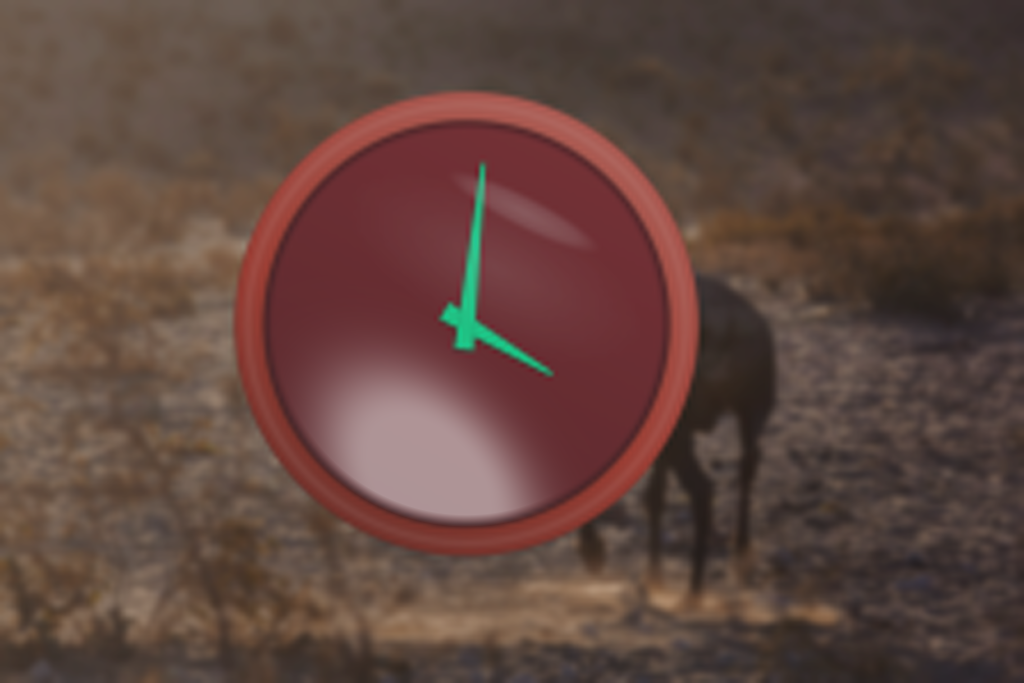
4:01
